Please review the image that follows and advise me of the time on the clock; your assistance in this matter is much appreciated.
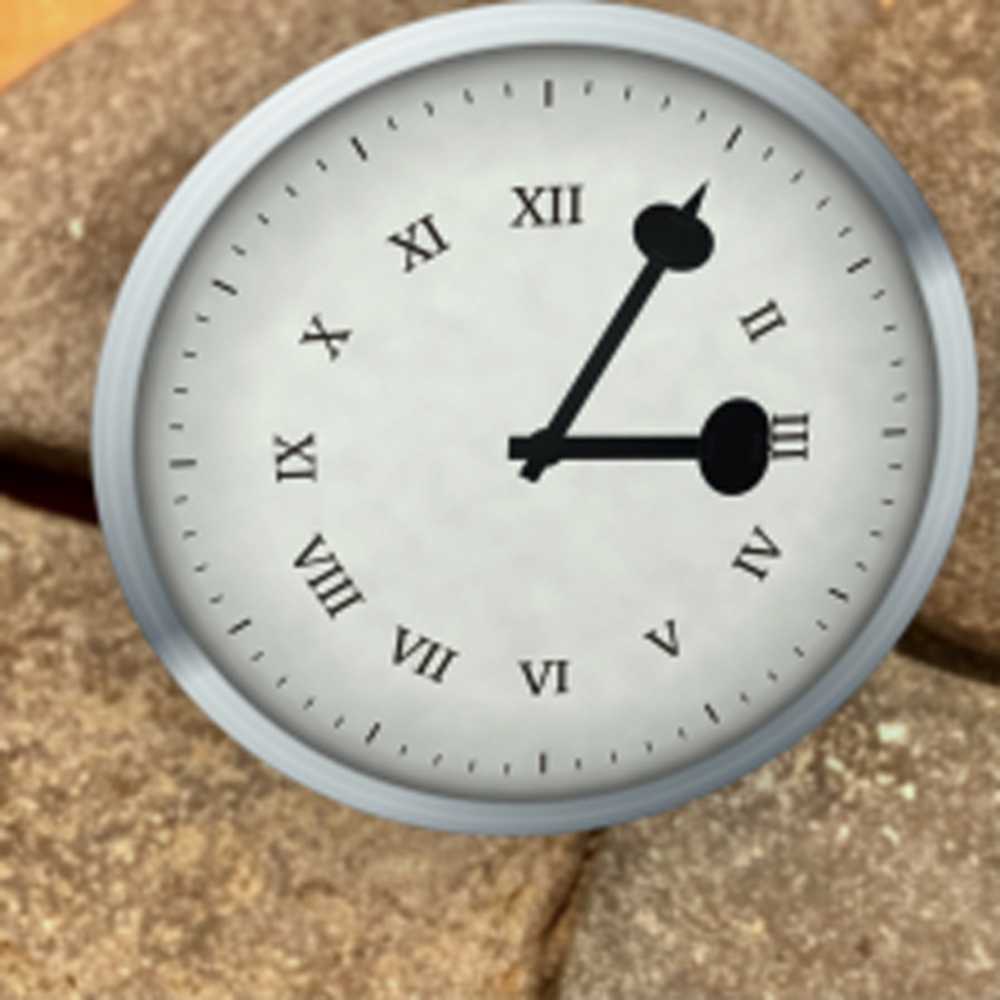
3:05
